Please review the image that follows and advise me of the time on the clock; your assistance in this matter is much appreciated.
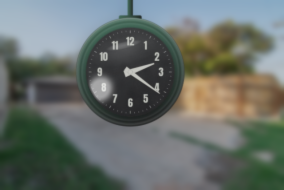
2:21
